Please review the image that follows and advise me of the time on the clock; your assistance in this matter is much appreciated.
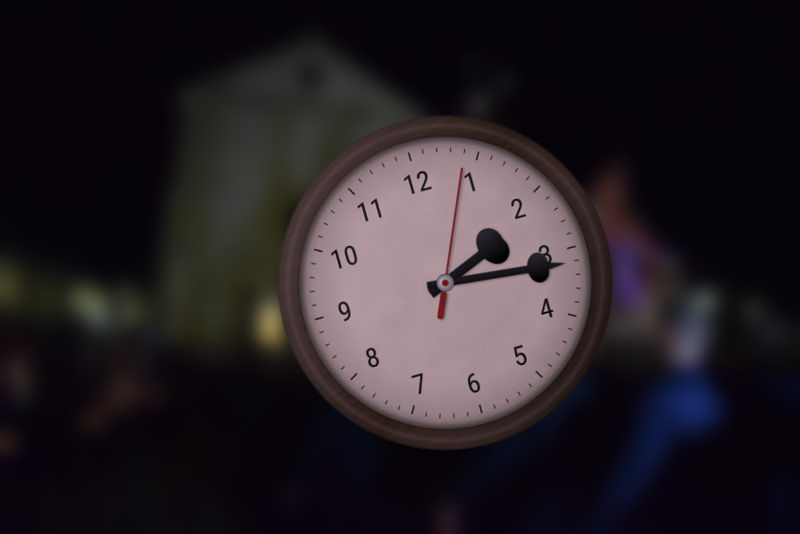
2:16:04
